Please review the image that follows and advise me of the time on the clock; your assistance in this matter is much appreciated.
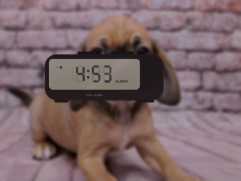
4:53
